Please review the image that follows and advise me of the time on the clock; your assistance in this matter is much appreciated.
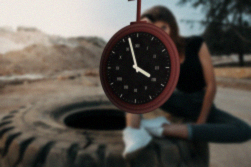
3:57
